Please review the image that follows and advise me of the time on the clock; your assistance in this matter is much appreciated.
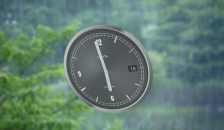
5:59
